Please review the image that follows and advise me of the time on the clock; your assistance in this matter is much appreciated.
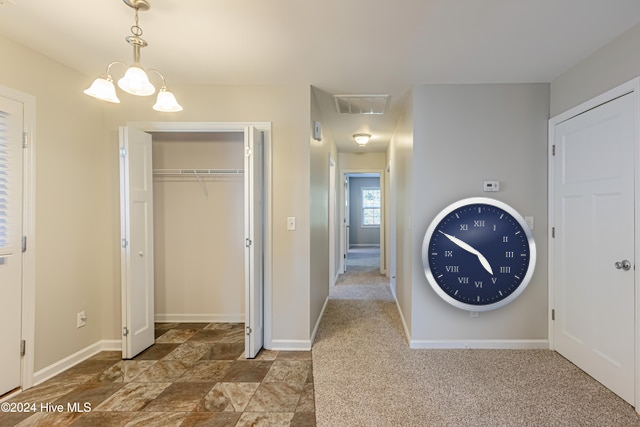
4:50
